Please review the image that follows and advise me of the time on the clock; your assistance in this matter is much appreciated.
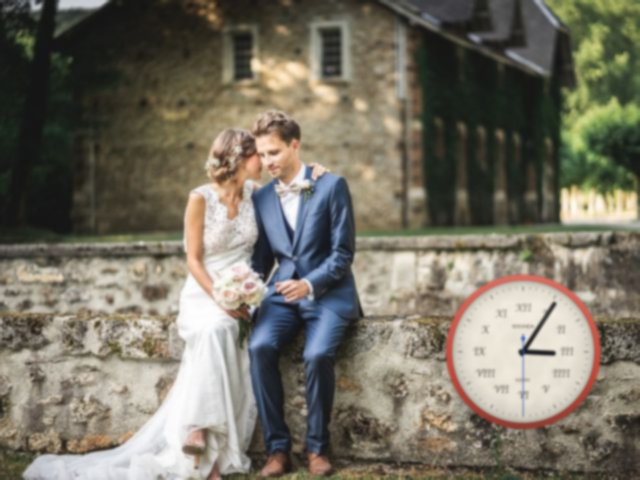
3:05:30
